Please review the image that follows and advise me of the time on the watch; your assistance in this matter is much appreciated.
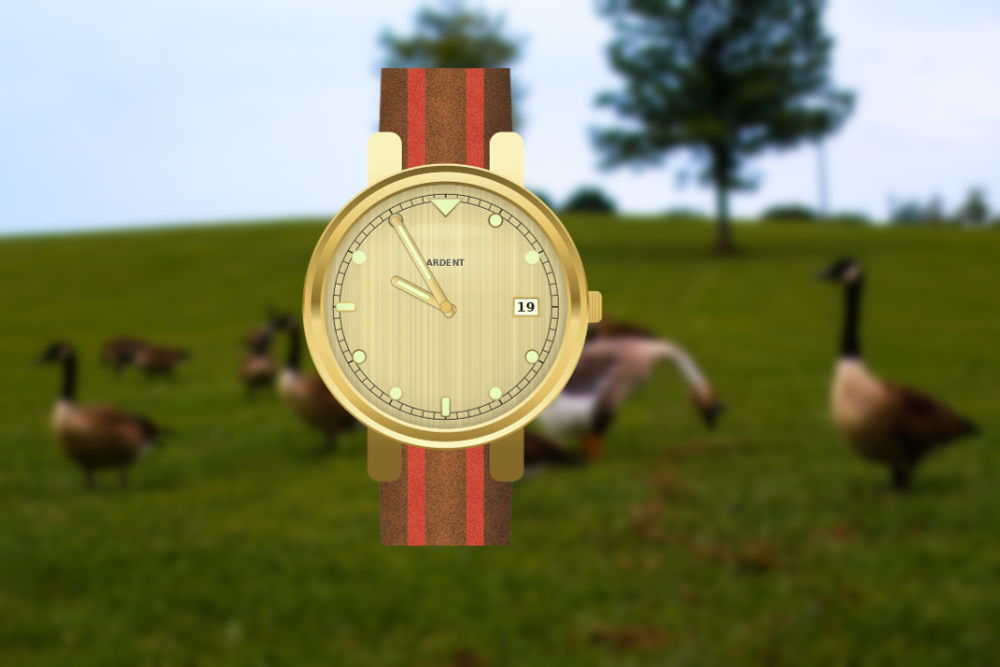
9:55
